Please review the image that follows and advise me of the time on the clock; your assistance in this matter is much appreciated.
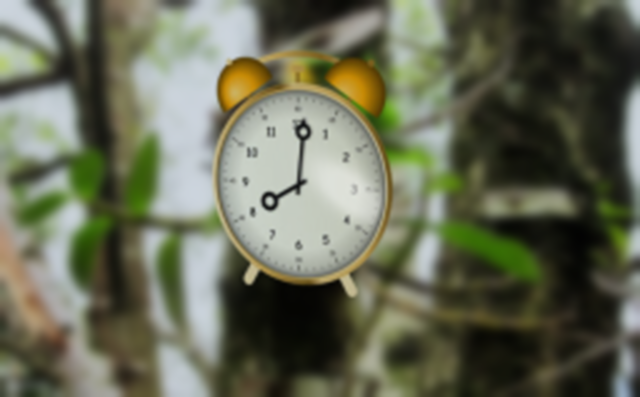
8:01
